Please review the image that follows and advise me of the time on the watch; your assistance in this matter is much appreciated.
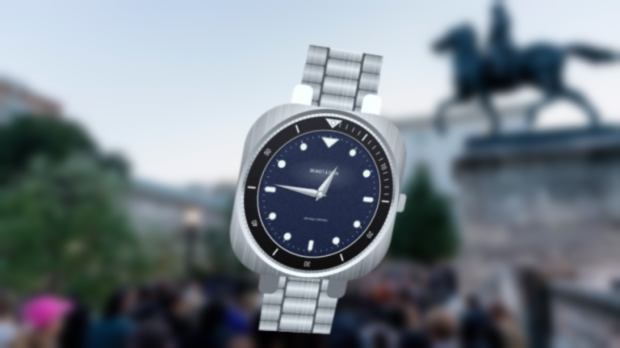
12:46
